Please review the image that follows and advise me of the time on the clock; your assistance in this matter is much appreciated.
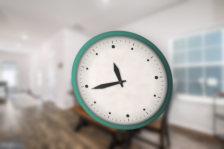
11:44
